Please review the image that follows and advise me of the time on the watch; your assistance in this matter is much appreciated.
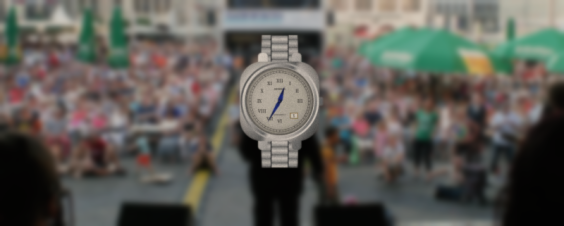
12:35
